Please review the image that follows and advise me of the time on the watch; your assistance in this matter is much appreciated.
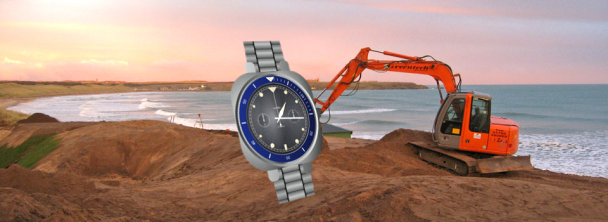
1:16
